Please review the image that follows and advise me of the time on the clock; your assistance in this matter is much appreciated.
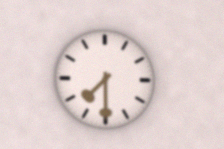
7:30
